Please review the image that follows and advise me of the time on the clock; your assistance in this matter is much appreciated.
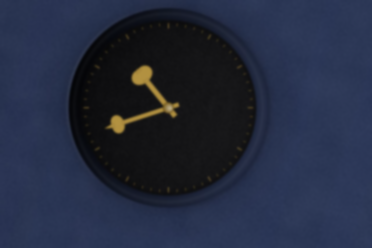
10:42
